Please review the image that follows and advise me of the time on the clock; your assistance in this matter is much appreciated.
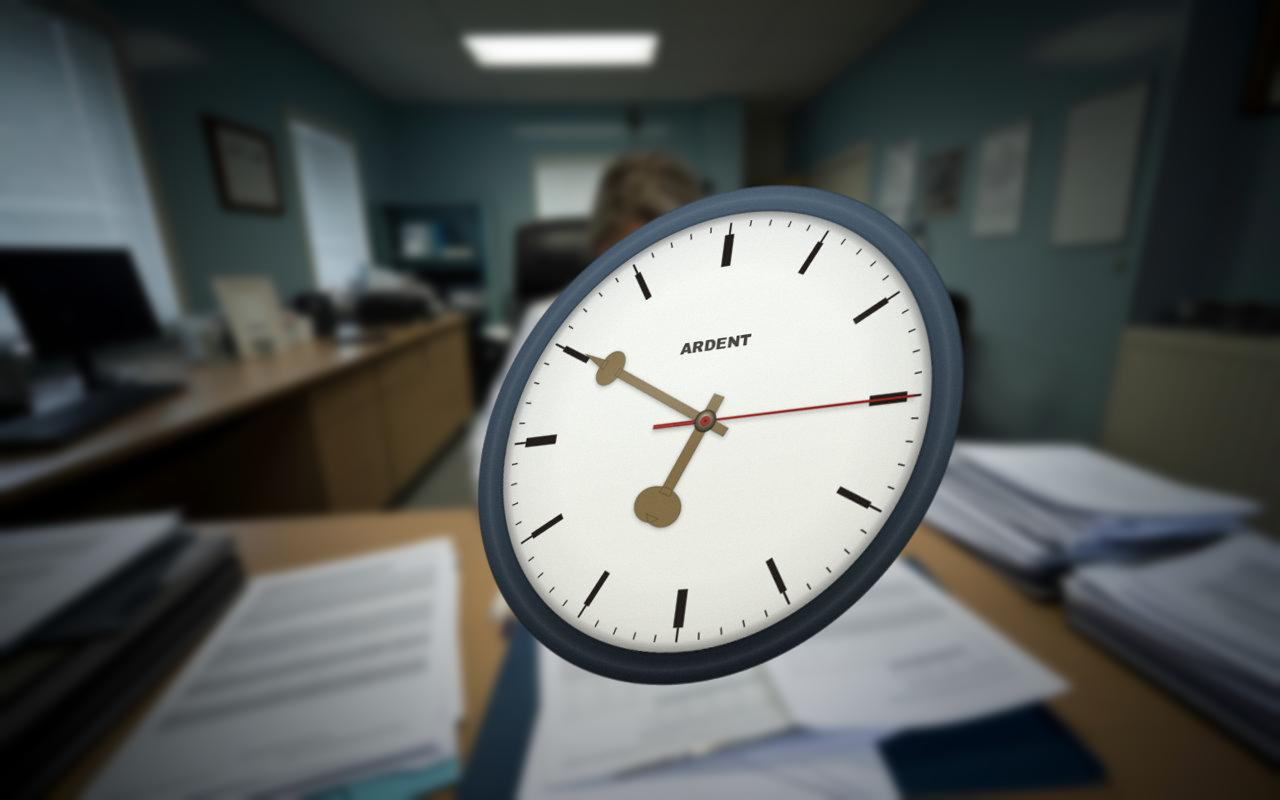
6:50:15
